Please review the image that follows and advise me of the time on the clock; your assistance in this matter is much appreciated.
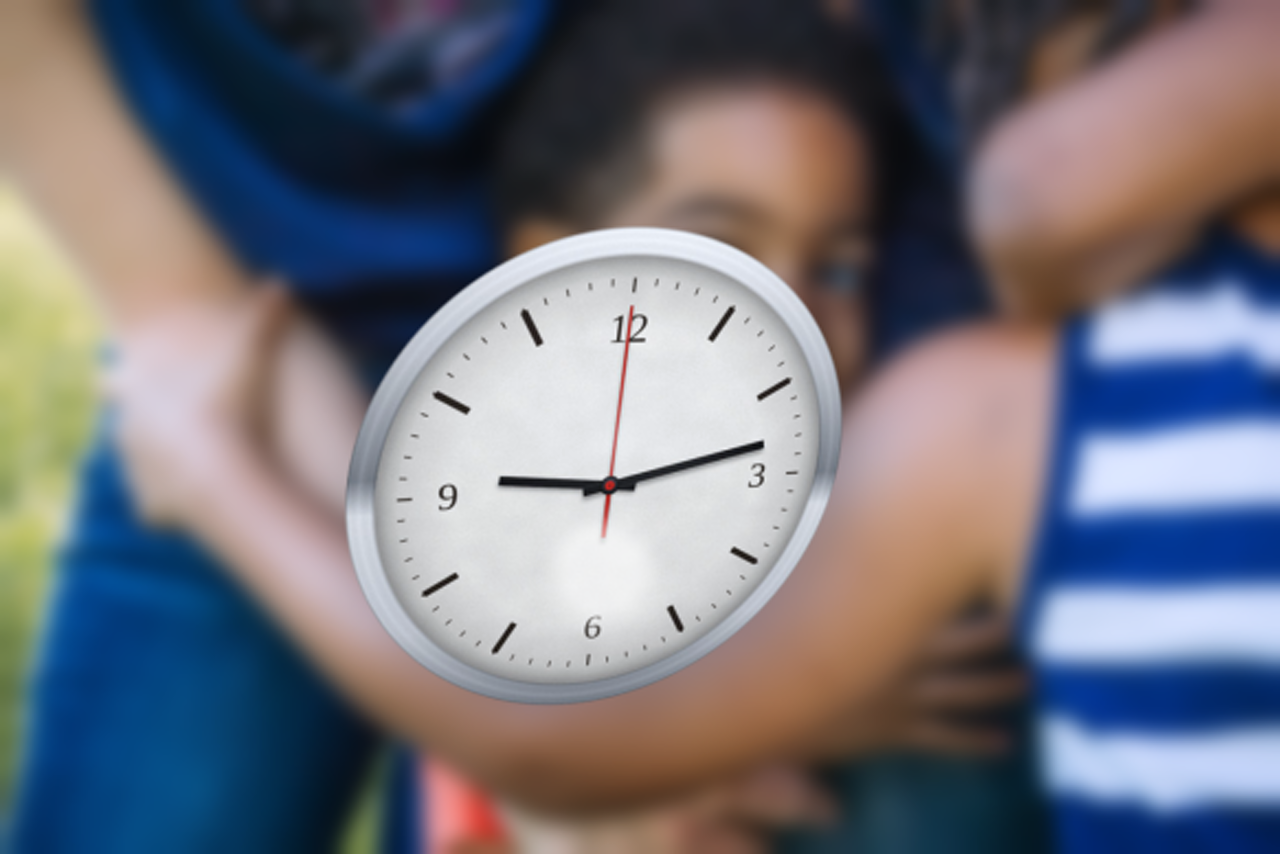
9:13:00
